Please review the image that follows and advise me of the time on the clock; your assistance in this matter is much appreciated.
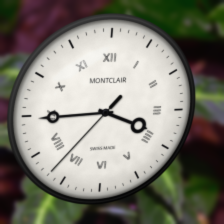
3:44:37
